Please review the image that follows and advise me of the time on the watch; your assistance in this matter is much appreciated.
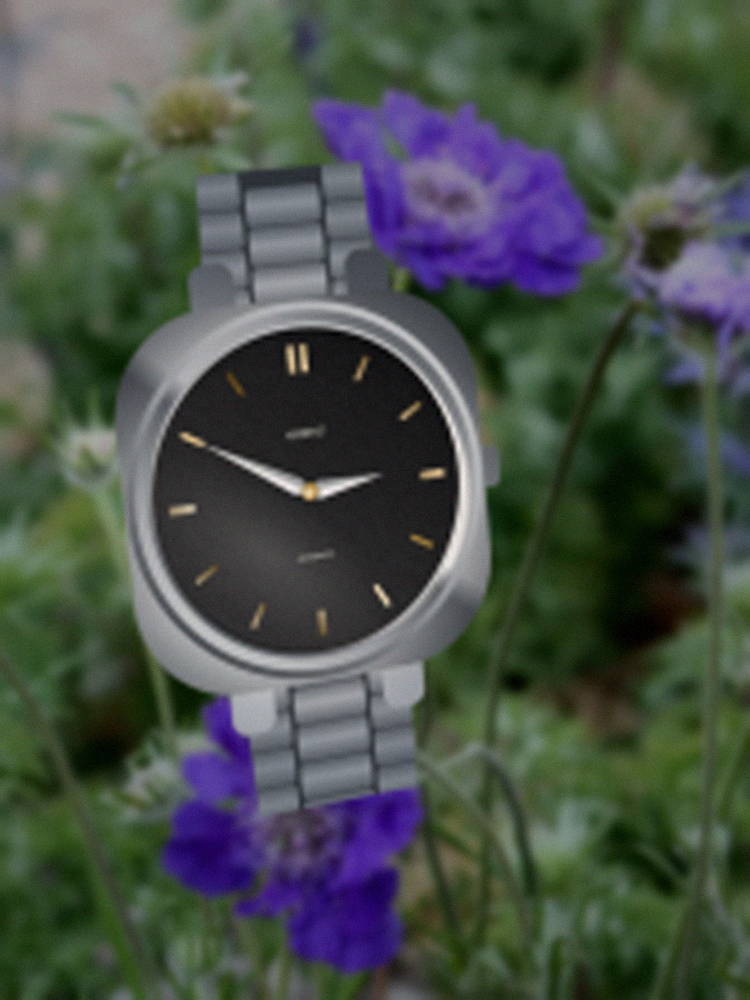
2:50
